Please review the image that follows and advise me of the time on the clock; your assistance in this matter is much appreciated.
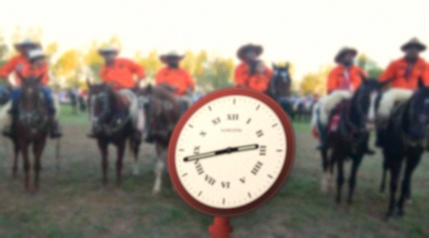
2:43
